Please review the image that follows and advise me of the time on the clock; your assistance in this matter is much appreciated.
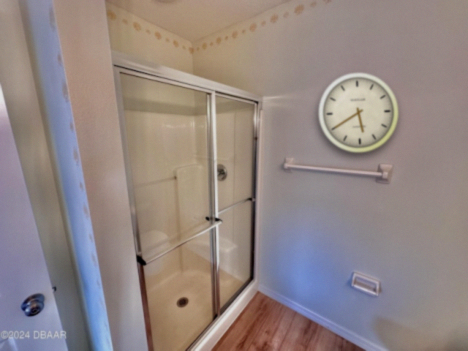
5:40
